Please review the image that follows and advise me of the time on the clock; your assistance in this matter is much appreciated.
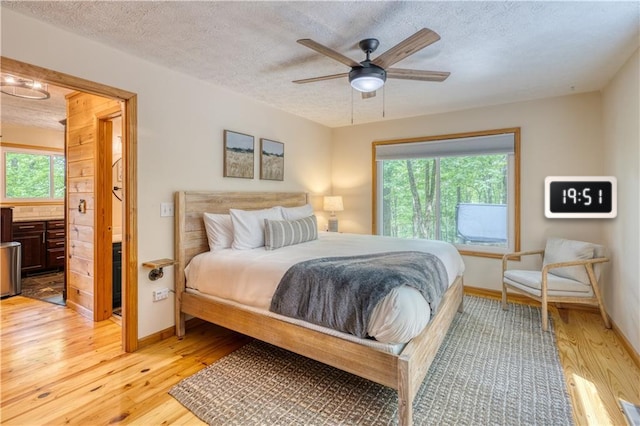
19:51
